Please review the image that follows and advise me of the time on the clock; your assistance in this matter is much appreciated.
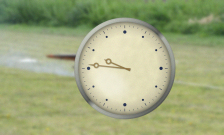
9:46
